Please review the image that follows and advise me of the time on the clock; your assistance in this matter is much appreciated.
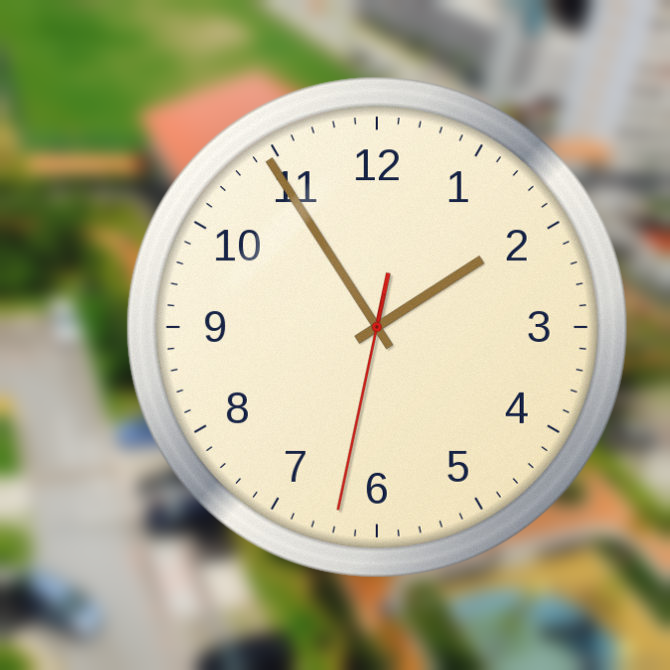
1:54:32
